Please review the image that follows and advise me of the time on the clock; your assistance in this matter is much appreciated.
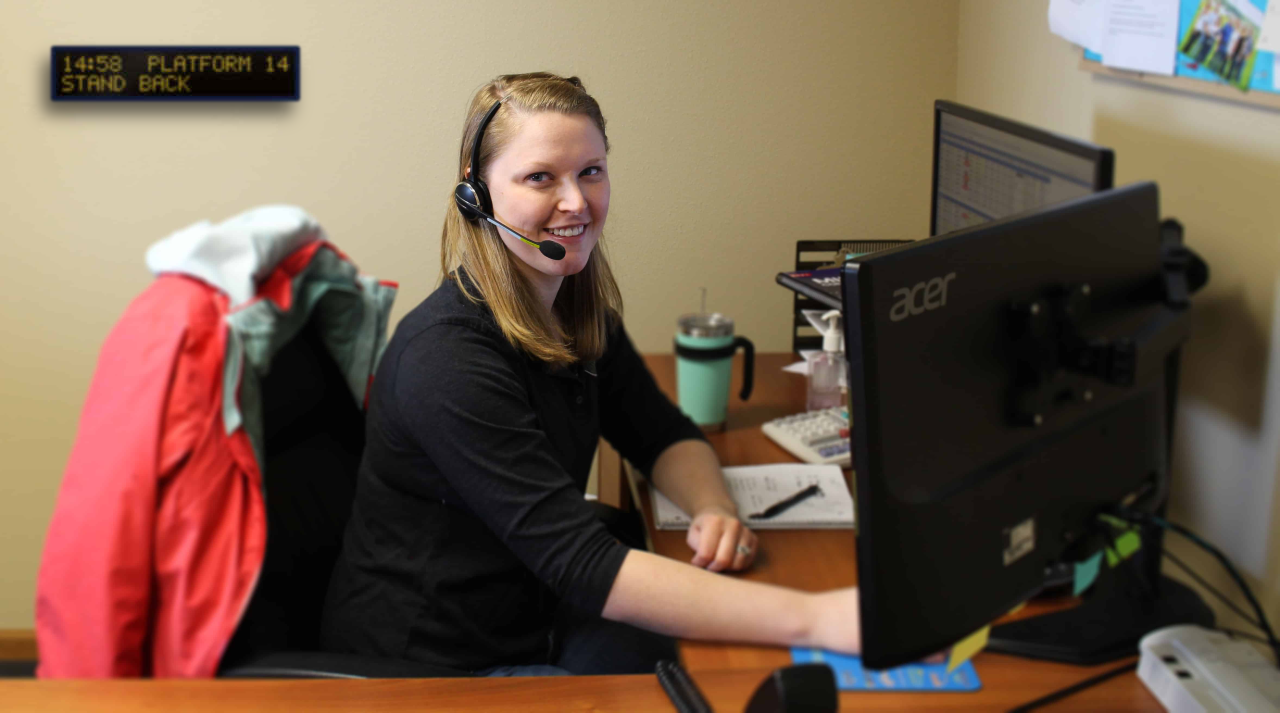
14:58
